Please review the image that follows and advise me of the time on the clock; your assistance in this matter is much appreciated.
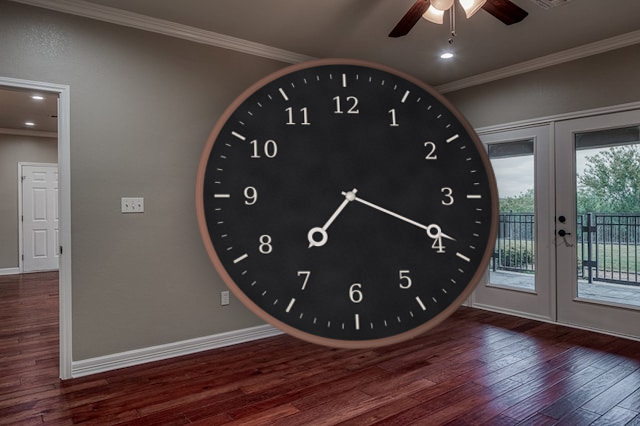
7:19
